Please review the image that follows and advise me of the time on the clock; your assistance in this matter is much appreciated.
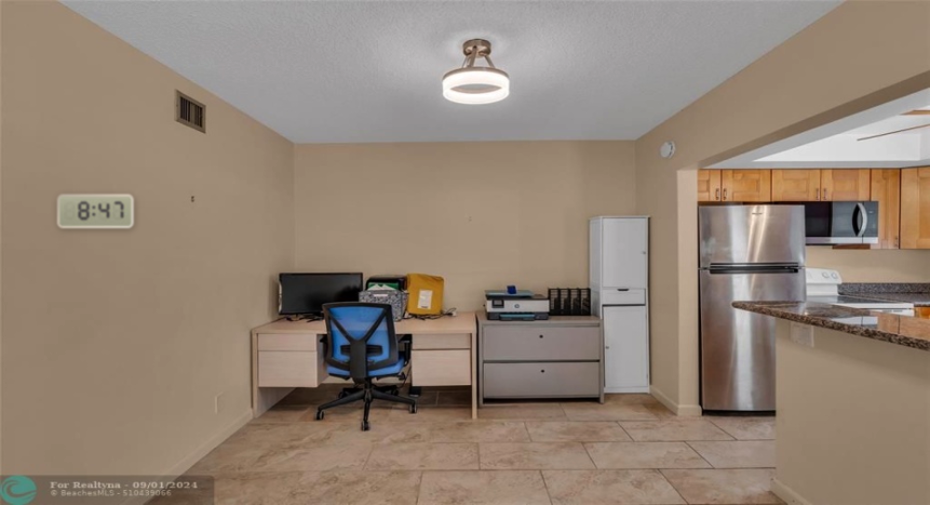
8:47
